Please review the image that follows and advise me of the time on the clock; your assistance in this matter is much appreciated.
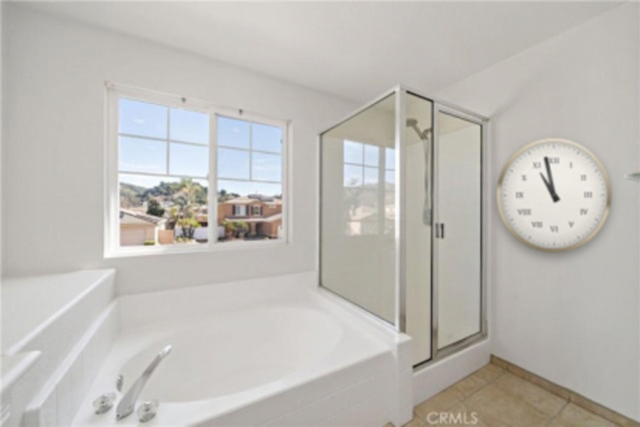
10:58
